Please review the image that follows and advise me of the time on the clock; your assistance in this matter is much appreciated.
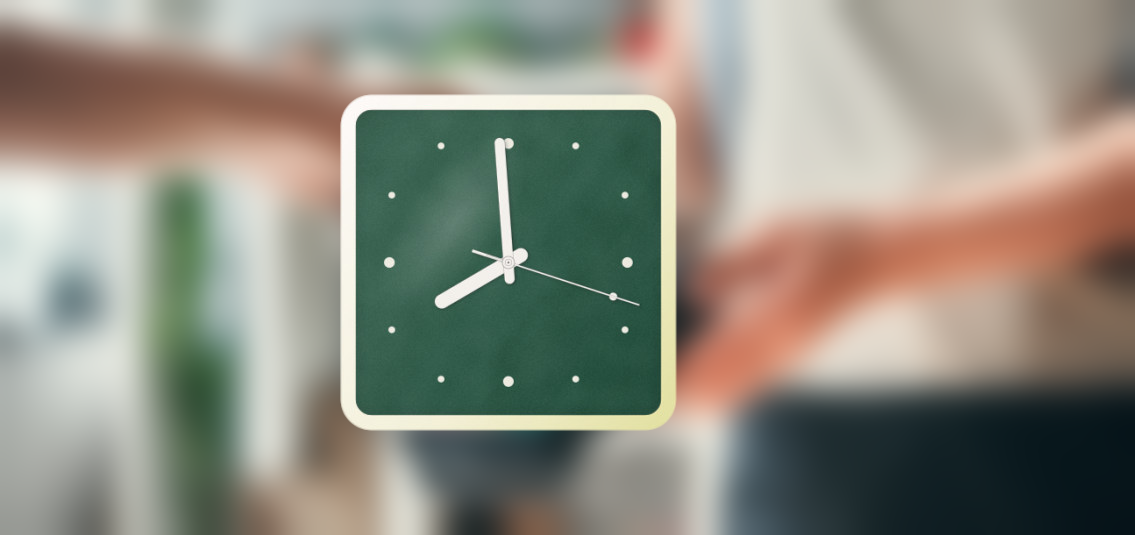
7:59:18
